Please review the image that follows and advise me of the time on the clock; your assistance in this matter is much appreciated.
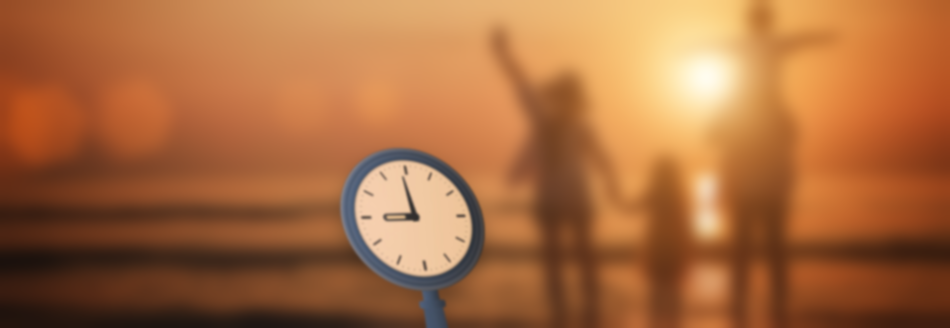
8:59
